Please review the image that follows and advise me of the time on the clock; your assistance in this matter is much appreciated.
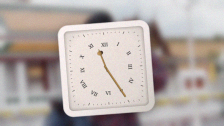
11:25
